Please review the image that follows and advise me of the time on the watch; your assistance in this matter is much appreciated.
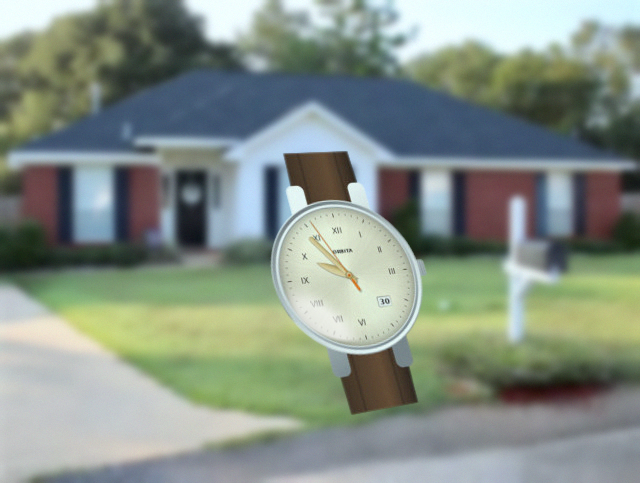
9:53:56
